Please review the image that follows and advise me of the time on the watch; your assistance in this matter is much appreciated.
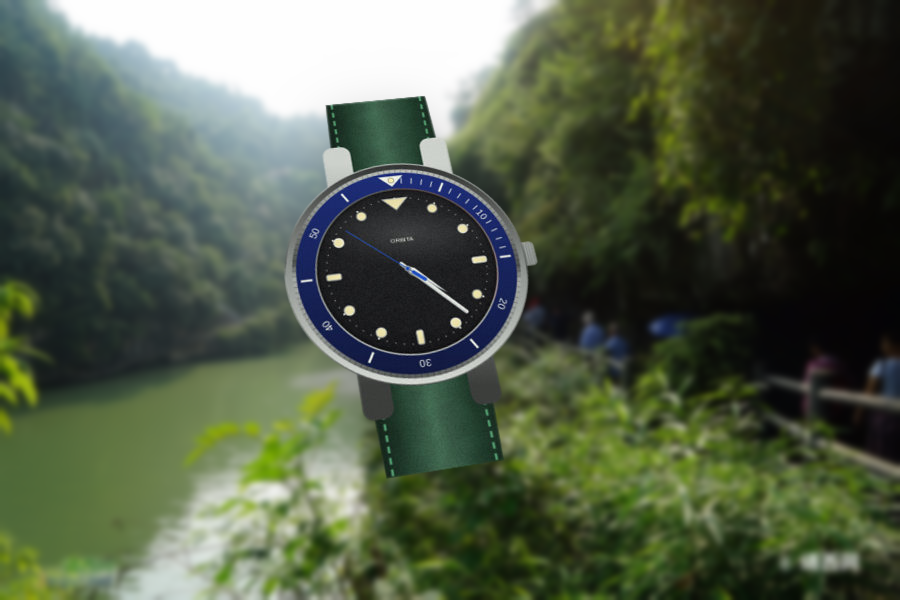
4:22:52
